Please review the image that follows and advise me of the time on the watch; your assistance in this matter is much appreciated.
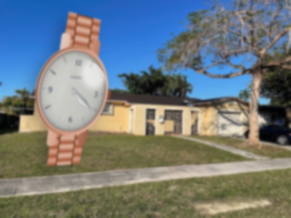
4:21
